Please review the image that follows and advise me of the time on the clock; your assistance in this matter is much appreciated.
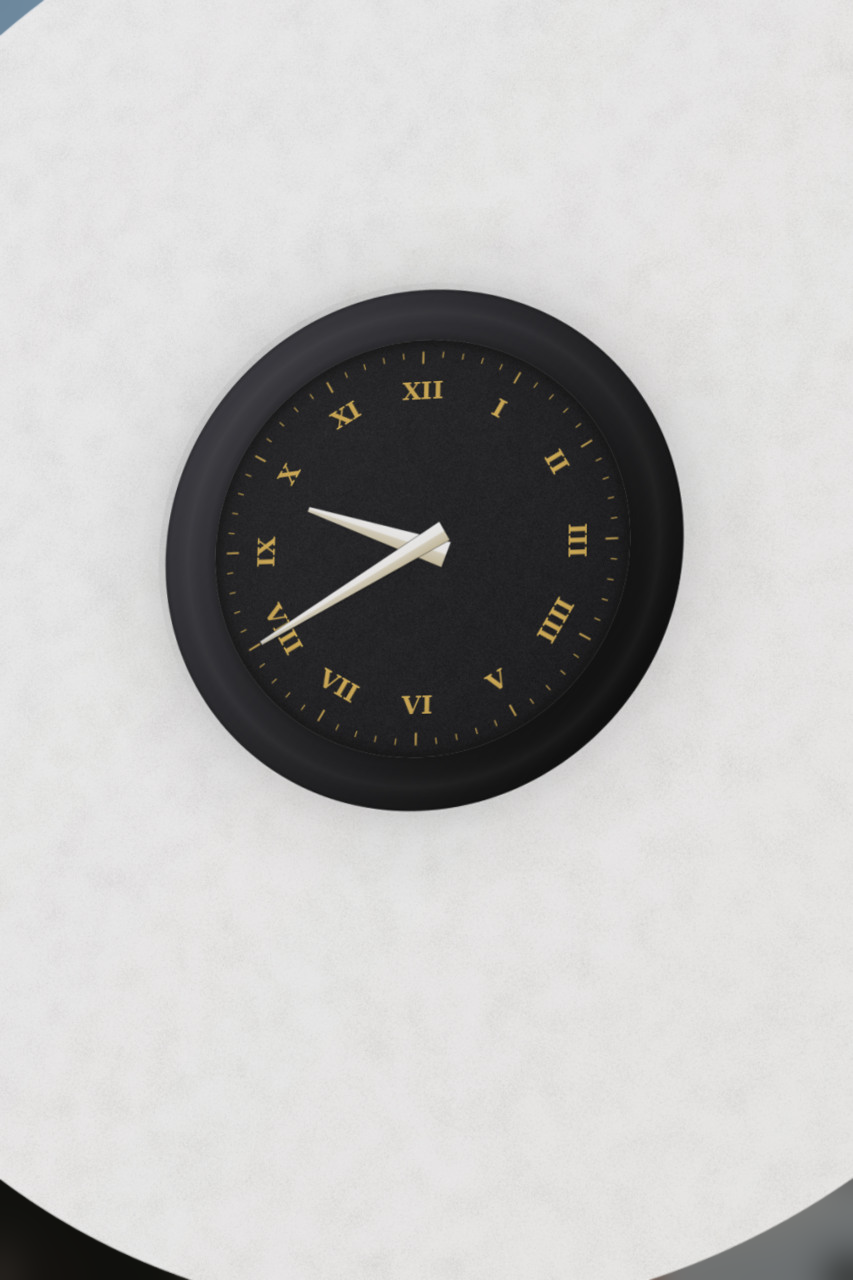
9:40
